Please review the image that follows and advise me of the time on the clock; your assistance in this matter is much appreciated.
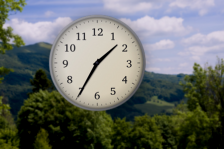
1:35
